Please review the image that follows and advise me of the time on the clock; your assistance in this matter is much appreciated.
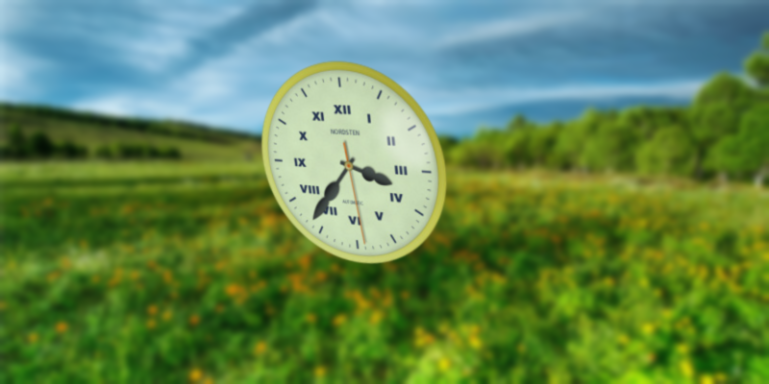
3:36:29
